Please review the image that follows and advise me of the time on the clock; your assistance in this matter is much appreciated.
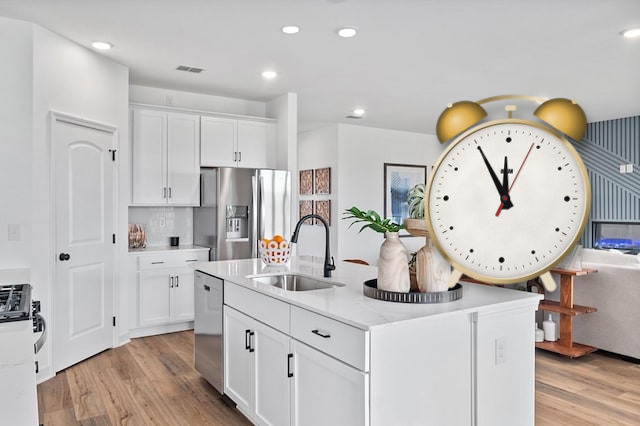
11:55:04
